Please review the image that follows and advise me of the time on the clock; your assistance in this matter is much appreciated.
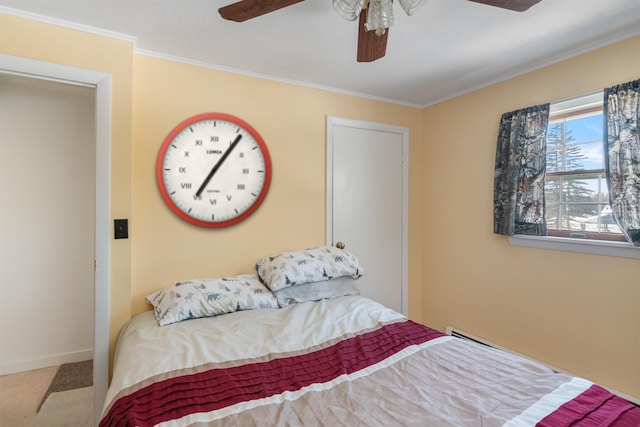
7:06
